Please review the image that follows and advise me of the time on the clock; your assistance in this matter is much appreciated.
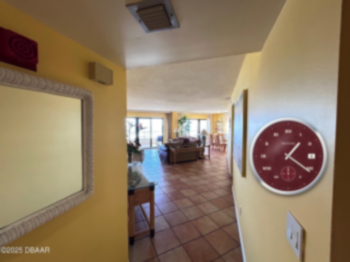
1:21
